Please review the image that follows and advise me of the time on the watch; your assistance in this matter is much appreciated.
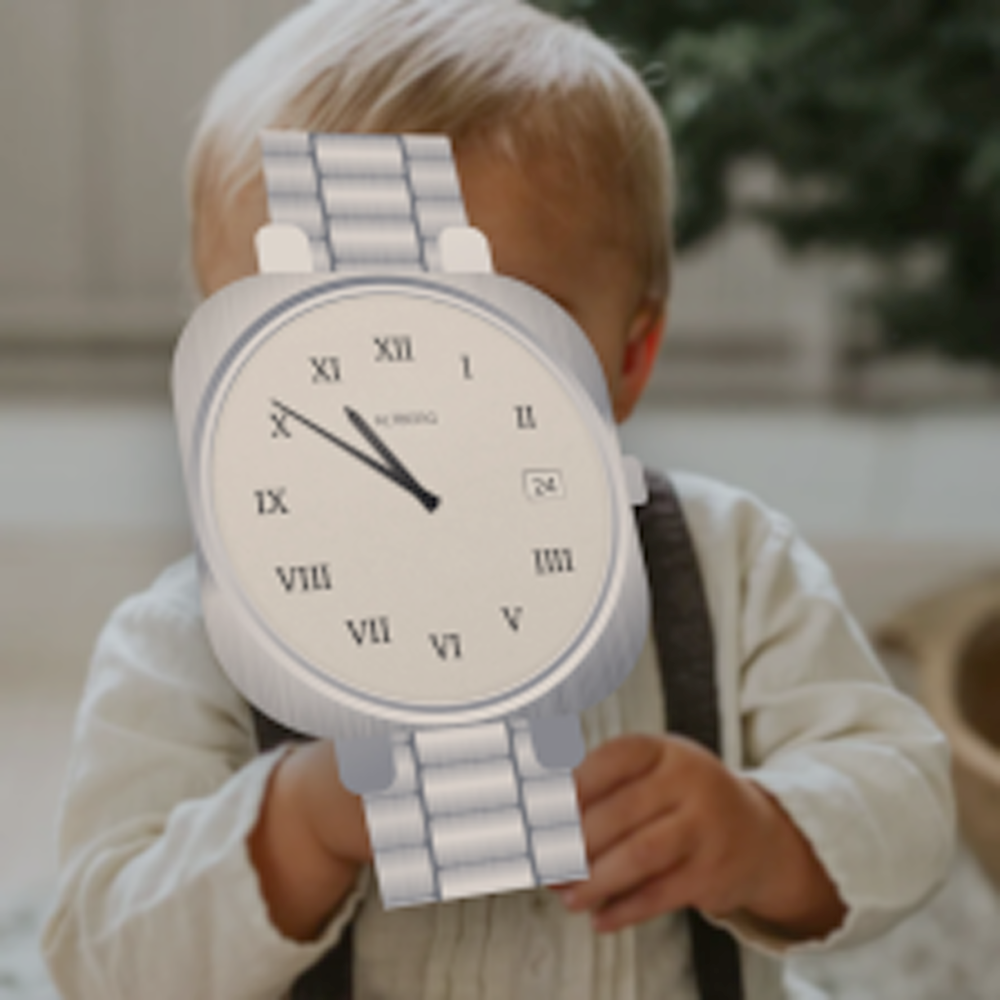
10:51
